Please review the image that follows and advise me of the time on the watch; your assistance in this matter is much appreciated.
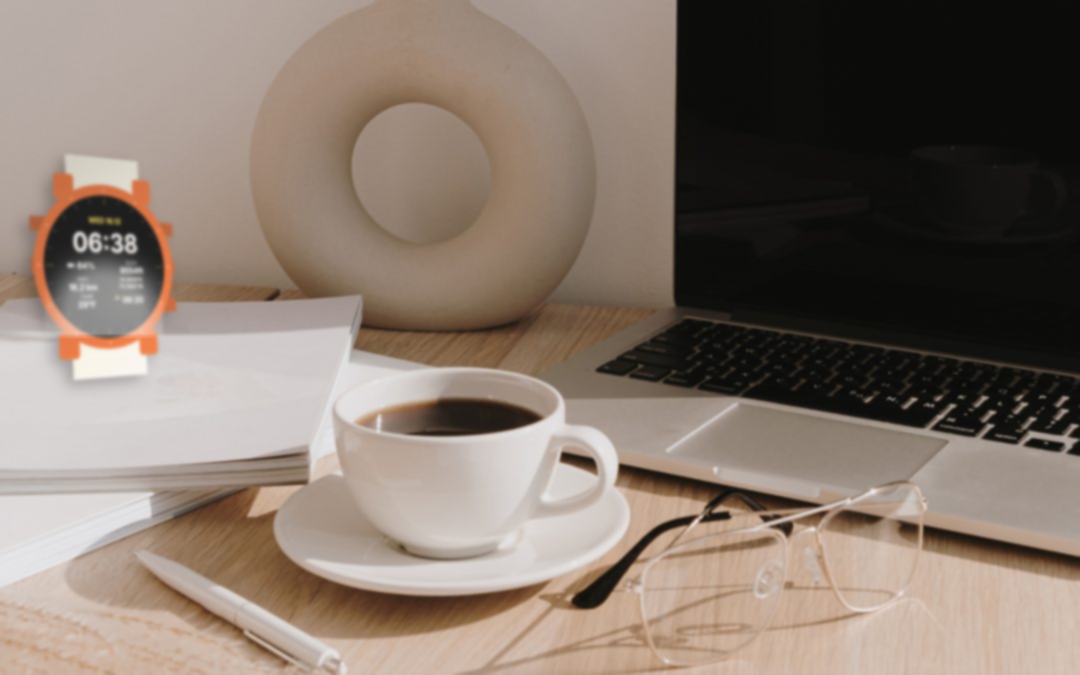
6:38
